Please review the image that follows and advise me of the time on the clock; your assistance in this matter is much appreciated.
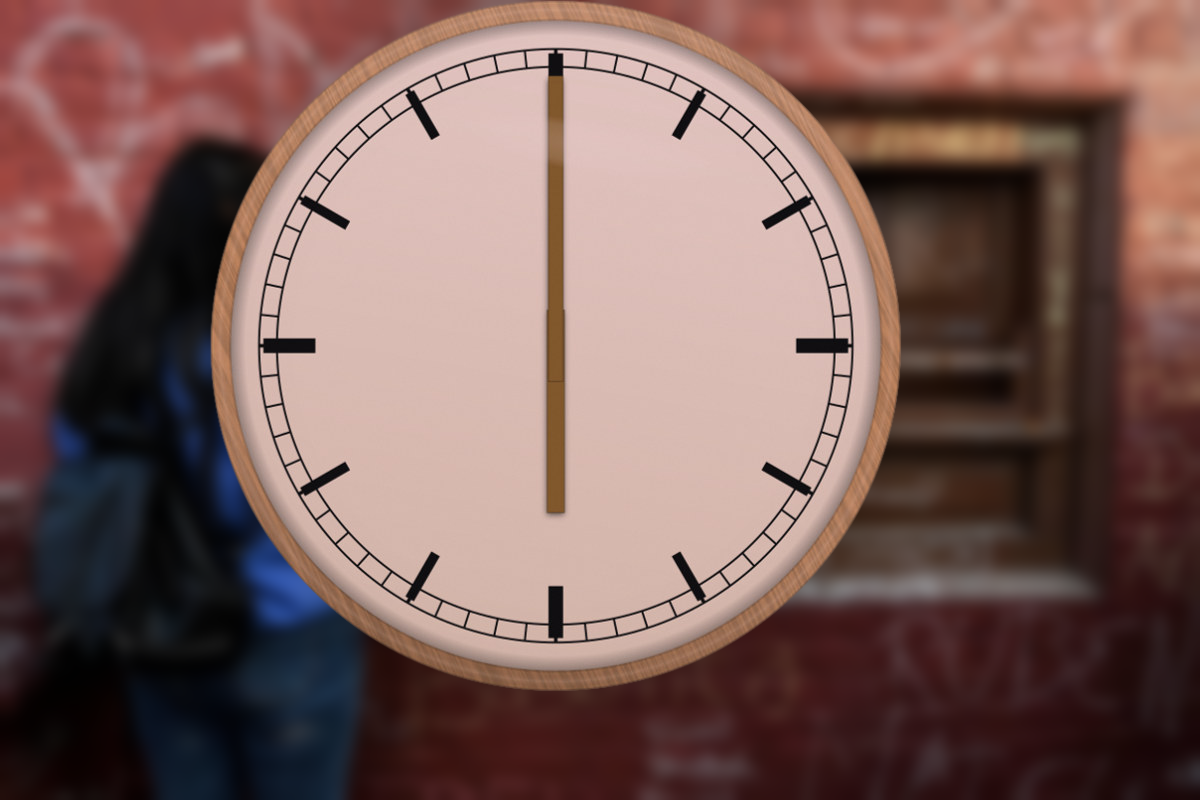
6:00
